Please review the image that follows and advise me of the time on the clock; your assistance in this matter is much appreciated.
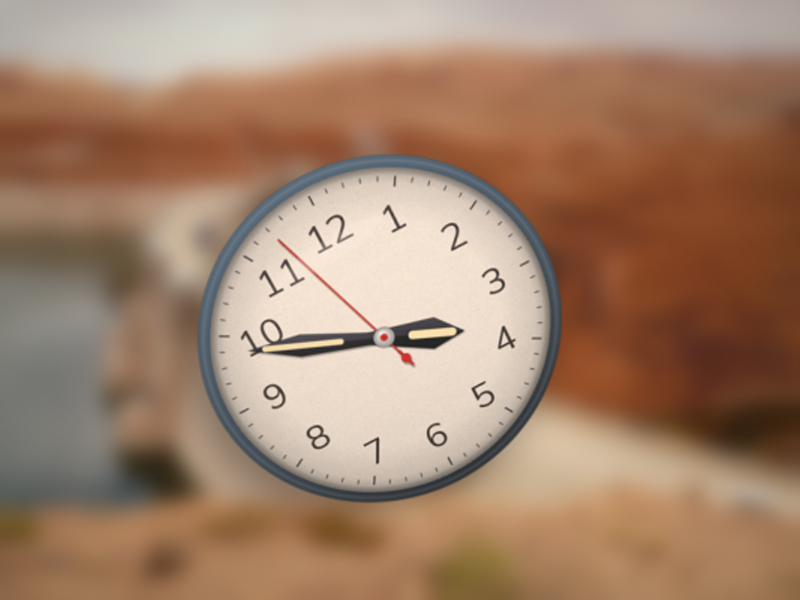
3:48:57
